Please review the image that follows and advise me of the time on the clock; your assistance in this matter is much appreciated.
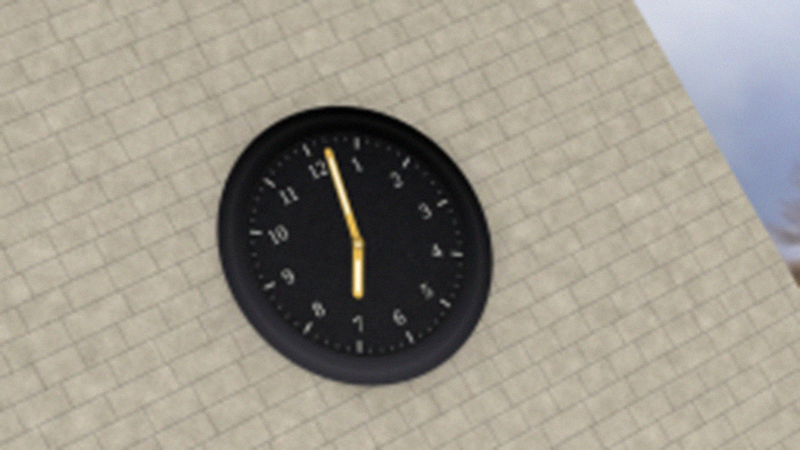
7:02
